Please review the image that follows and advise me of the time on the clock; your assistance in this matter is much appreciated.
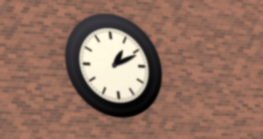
1:11
